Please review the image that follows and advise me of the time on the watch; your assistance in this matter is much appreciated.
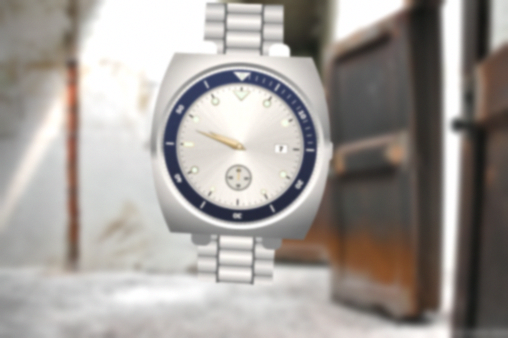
9:48
